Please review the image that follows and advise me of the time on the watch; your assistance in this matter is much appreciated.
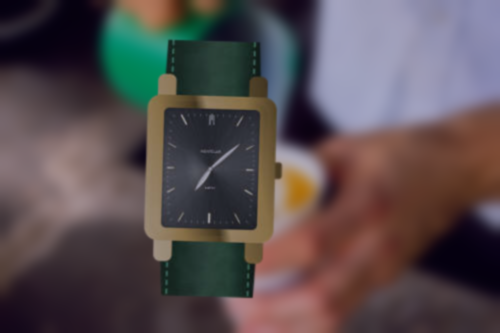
7:08
